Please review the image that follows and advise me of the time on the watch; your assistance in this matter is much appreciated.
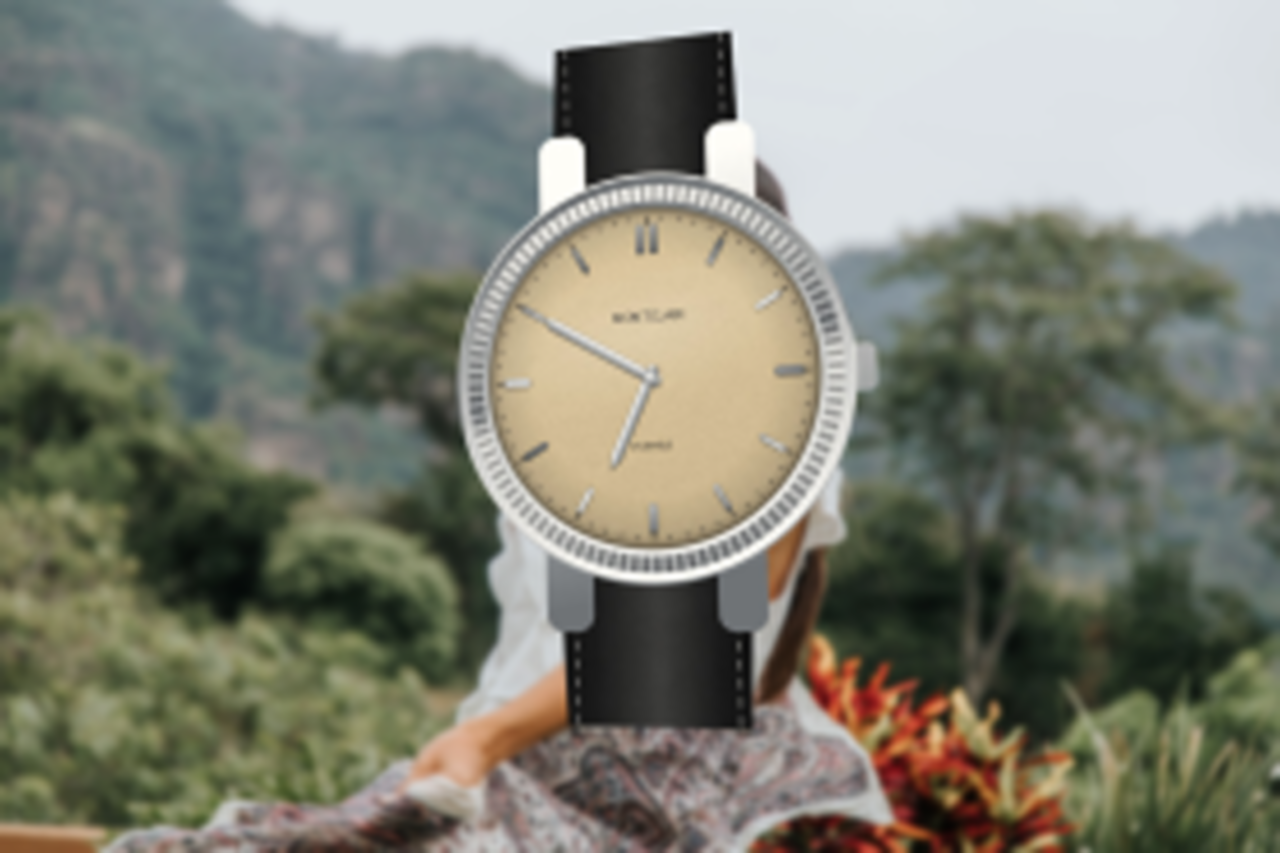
6:50
